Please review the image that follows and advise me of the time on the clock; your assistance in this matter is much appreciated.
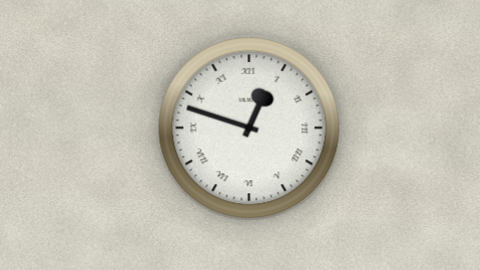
12:48
